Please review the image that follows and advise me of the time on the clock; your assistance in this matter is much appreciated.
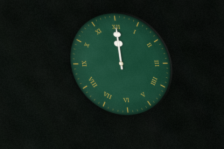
12:00
